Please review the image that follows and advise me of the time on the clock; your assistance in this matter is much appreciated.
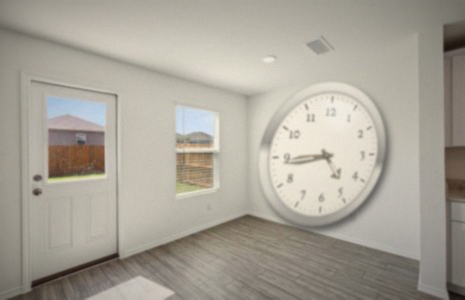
4:44
